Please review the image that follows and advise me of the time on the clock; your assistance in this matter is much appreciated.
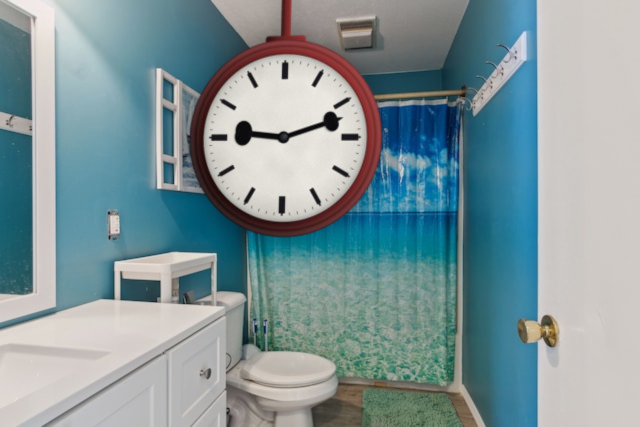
9:12
